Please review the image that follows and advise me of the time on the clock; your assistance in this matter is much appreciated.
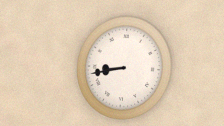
8:43
